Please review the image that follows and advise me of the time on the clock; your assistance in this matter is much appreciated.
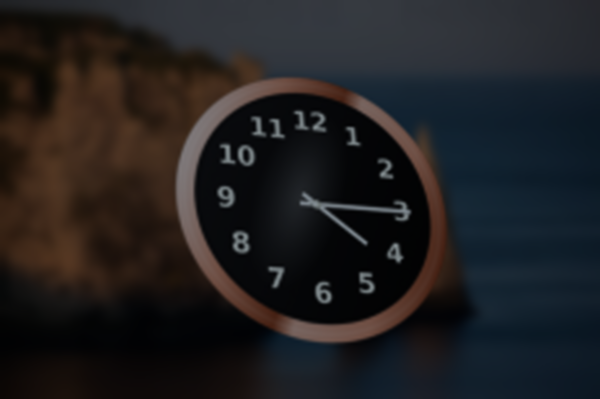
4:15
